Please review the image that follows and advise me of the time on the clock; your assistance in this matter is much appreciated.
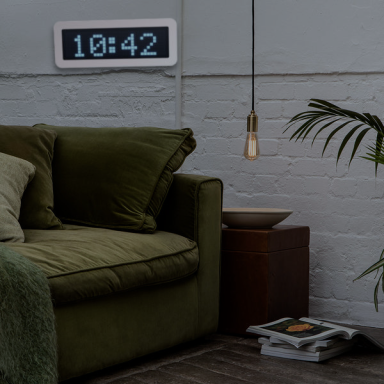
10:42
